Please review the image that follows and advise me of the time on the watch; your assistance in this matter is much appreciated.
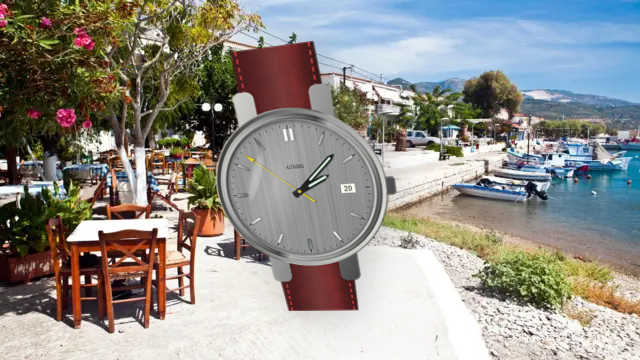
2:07:52
